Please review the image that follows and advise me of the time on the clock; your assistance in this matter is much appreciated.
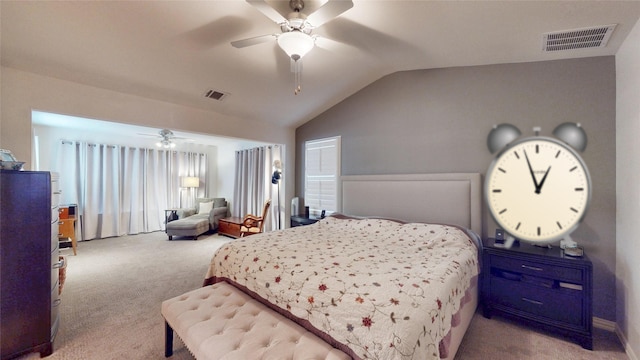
12:57
